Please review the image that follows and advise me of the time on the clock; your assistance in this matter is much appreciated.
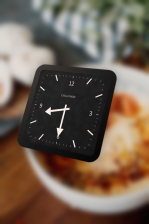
8:30
